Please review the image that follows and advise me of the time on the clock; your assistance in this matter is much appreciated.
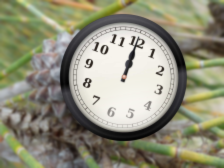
12:00
